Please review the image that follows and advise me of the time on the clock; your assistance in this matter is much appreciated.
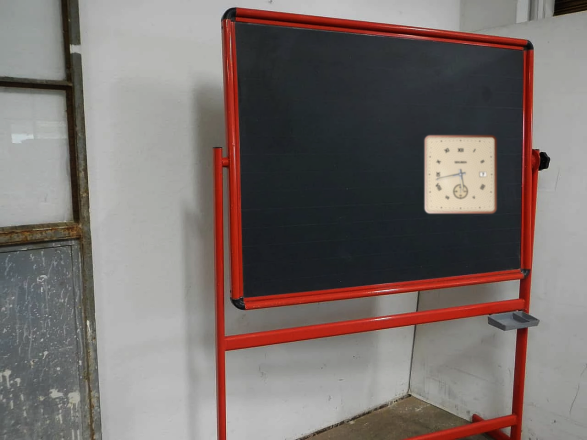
5:43
